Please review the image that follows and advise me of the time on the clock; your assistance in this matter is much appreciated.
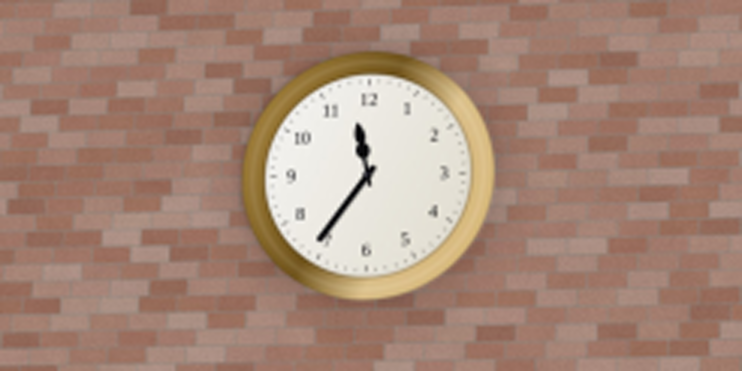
11:36
